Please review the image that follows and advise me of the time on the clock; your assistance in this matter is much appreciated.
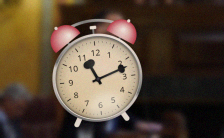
11:12
